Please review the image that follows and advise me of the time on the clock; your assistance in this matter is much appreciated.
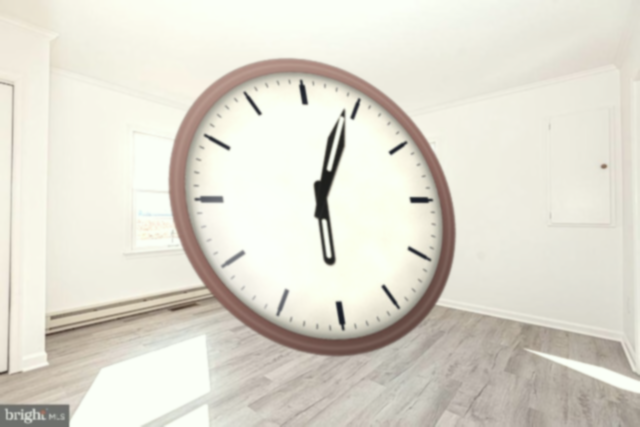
6:04
